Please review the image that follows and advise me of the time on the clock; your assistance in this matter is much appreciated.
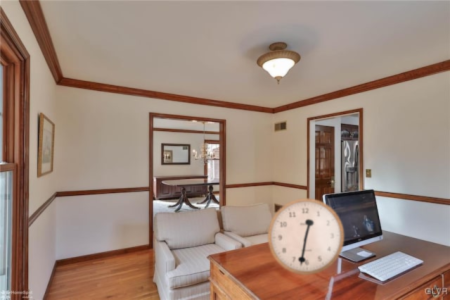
12:32
